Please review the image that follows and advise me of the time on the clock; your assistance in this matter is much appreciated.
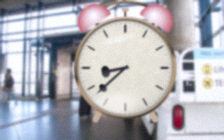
8:38
